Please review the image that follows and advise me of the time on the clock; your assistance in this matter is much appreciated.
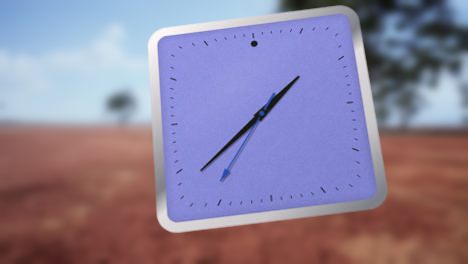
1:38:36
